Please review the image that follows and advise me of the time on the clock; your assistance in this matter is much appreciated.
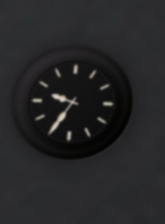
9:35
